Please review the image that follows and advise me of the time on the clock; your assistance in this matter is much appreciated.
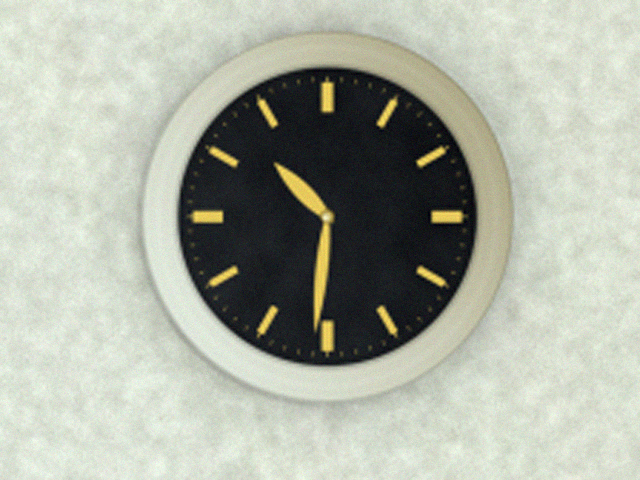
10:31
